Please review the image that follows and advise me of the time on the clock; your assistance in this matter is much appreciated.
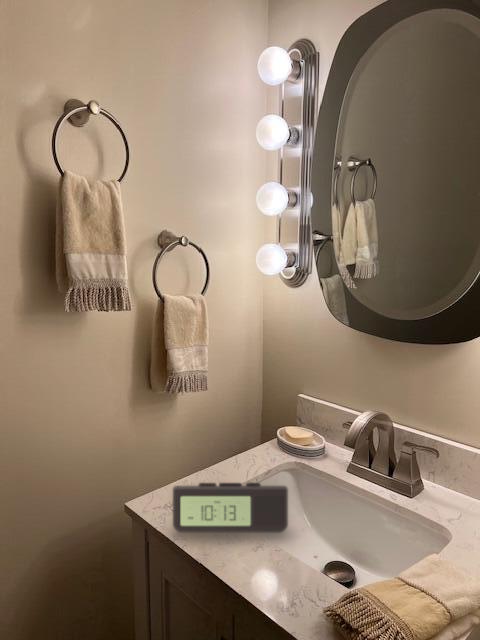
10:13
